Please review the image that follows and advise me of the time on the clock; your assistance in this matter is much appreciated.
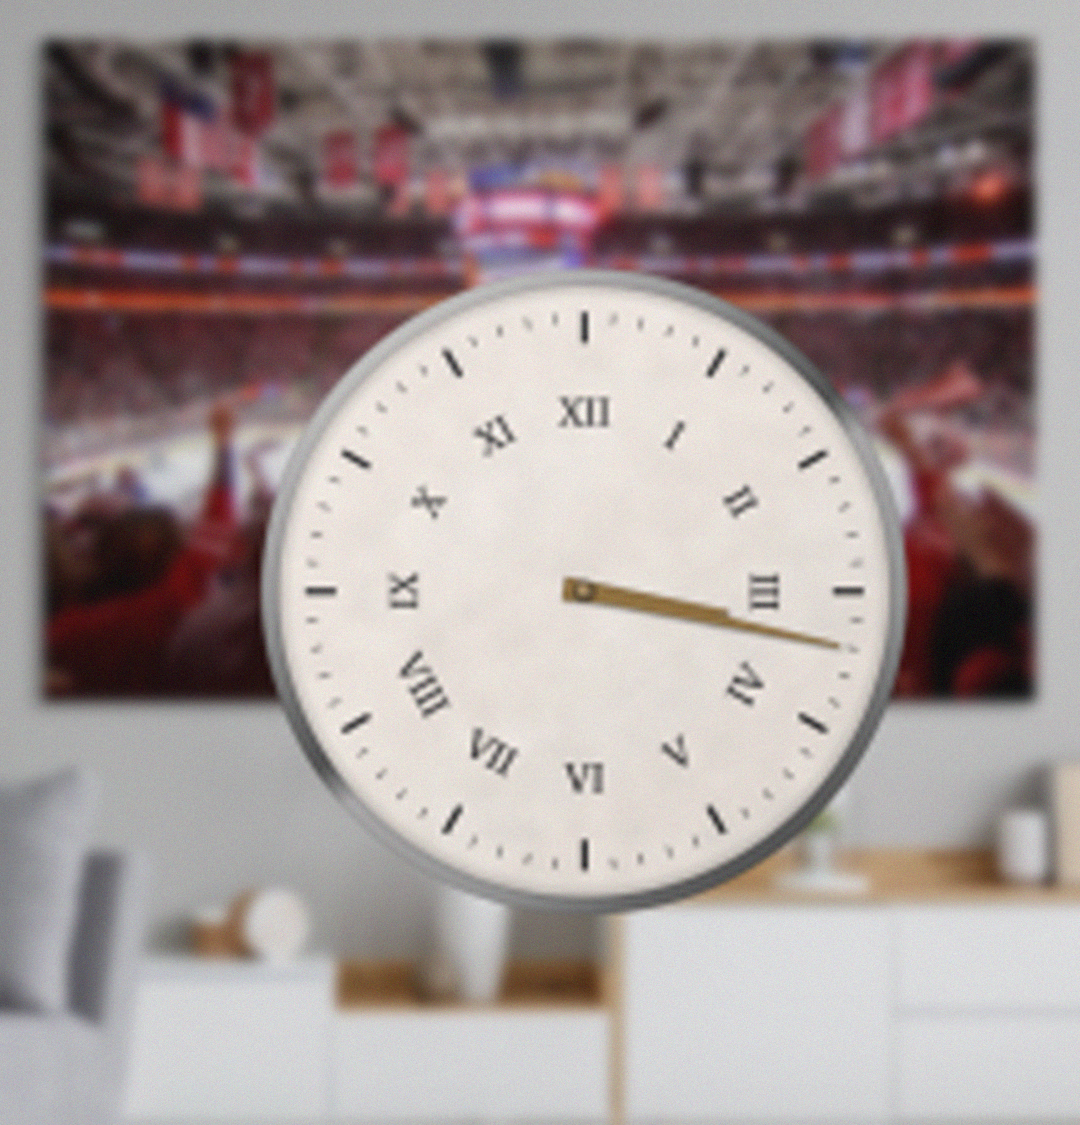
3:17
